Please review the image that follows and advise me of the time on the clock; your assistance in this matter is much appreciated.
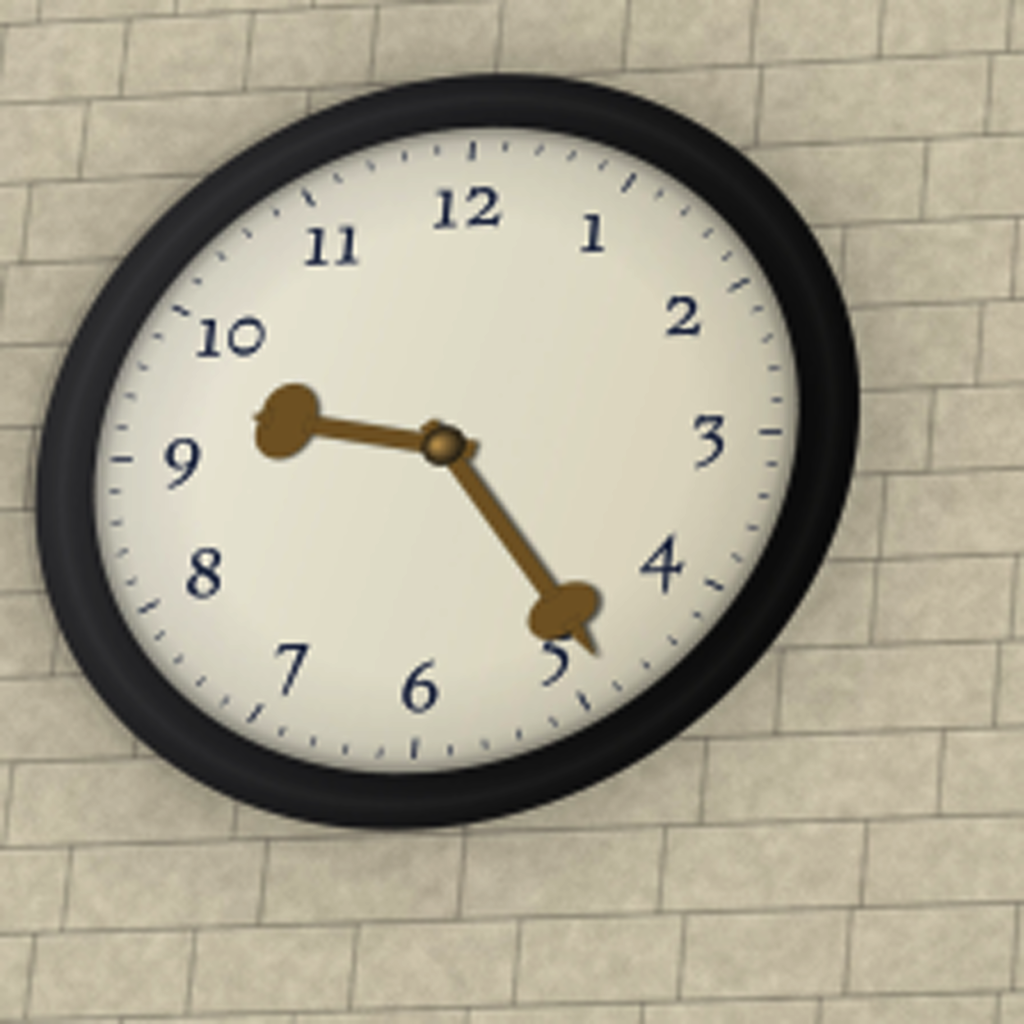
9:24
